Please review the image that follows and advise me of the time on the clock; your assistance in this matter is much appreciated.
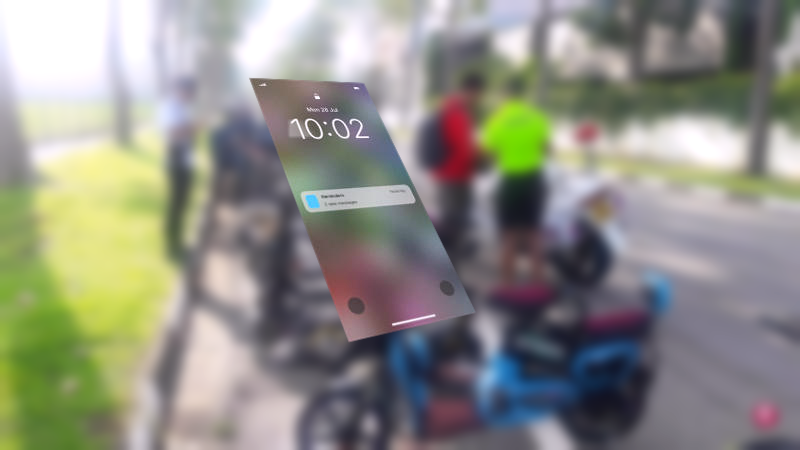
10:02
